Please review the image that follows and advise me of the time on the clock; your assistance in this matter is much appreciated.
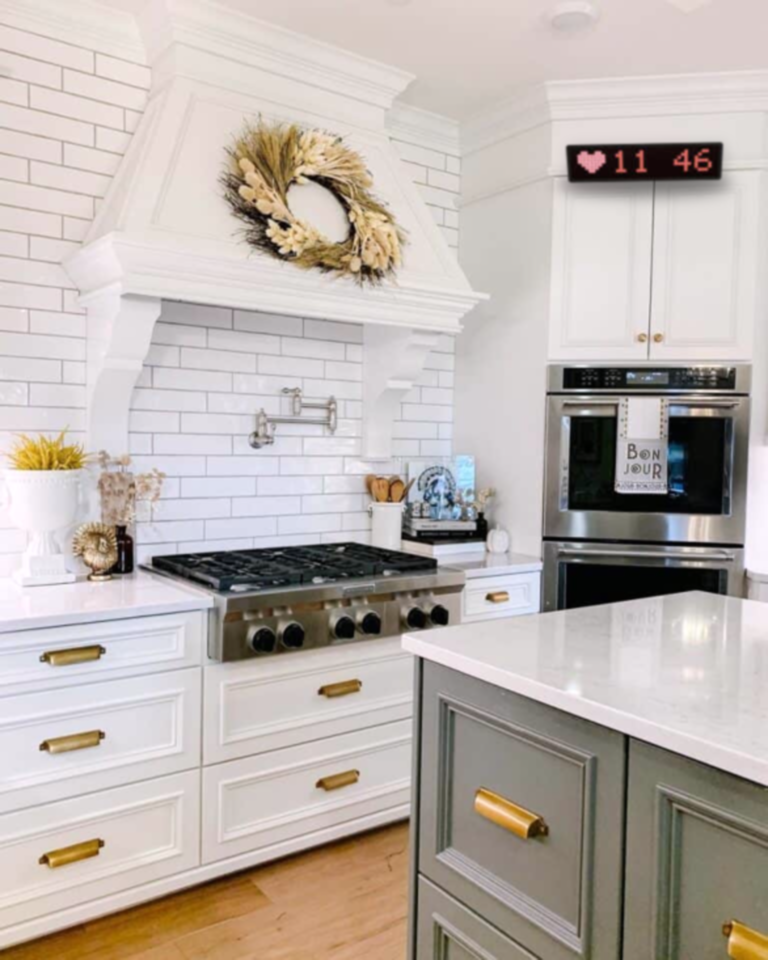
11:46
